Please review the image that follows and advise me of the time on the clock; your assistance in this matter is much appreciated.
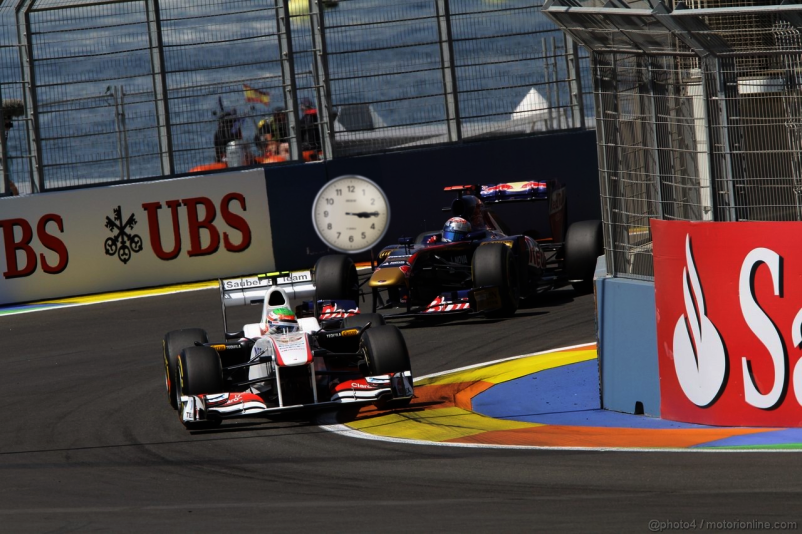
3:15
